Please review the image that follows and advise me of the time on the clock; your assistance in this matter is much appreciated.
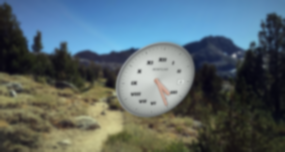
4:25
